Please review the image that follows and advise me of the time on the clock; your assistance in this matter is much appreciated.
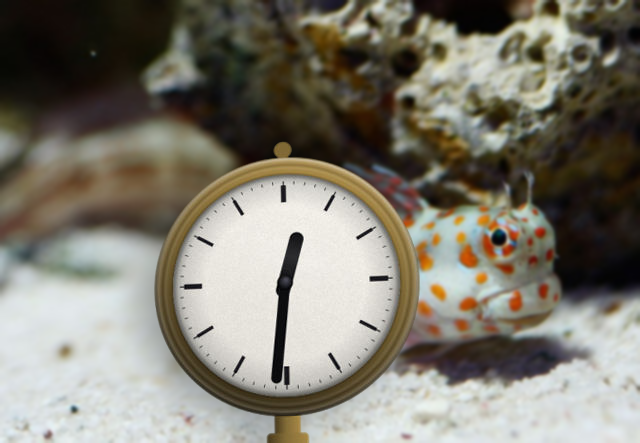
12:31
